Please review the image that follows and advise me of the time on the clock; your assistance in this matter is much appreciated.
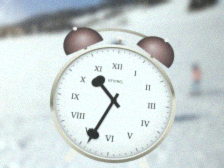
10:34
